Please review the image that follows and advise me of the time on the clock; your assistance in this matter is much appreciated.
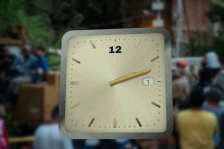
2:12
